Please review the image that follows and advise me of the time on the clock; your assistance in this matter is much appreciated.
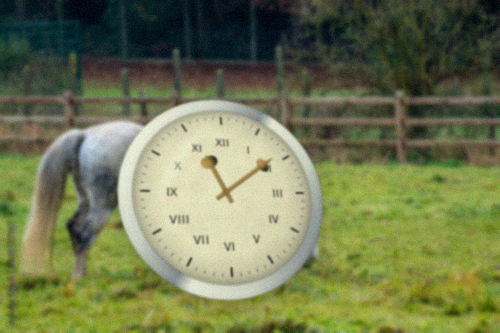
11:09
